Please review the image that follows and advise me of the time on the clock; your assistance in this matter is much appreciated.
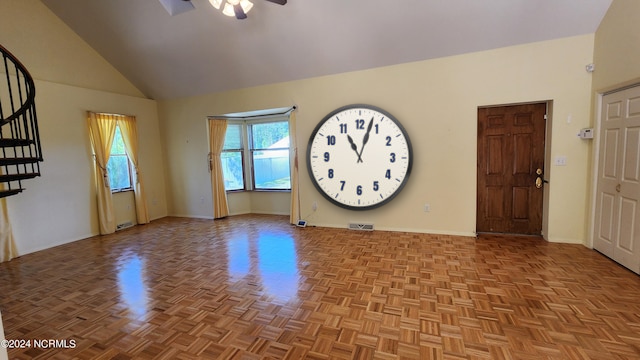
11:03
